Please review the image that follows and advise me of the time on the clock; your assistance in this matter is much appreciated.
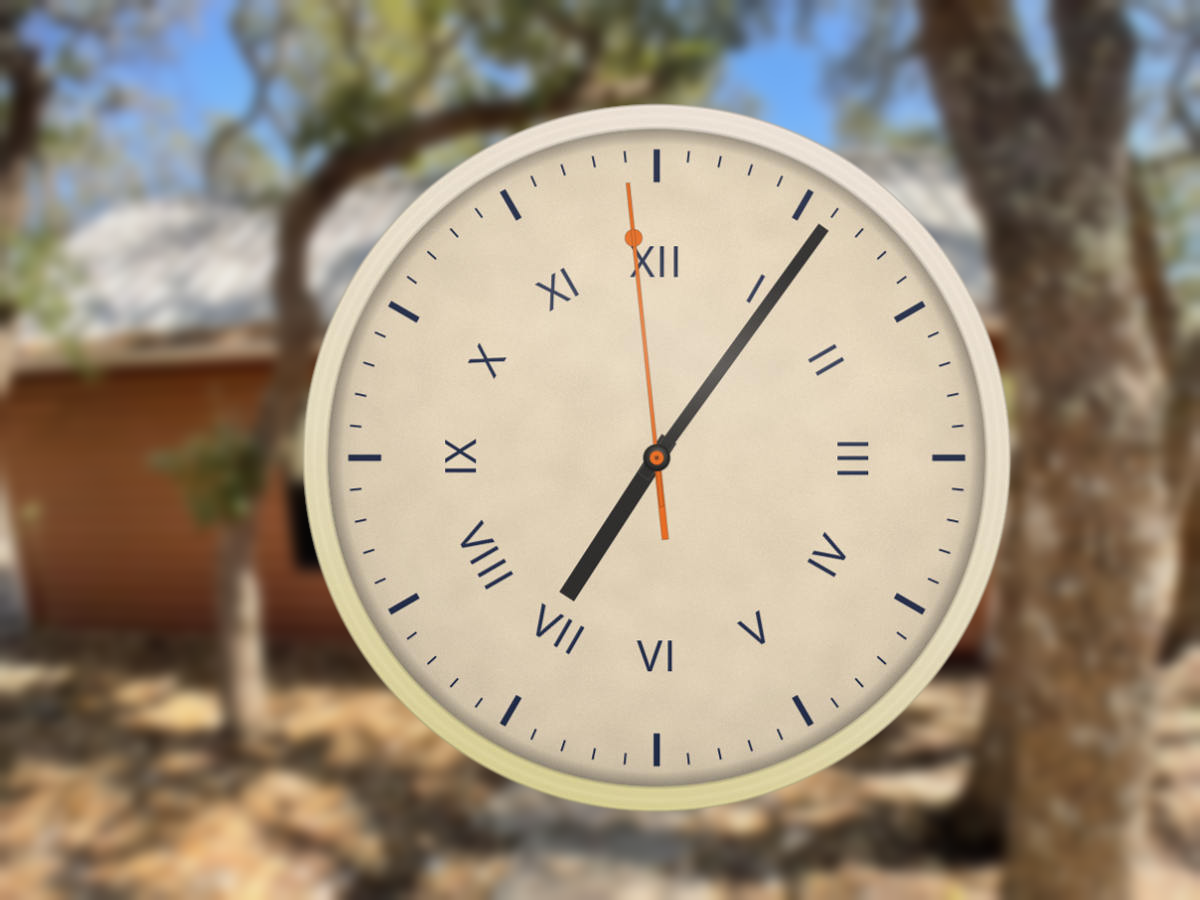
7:05:59
